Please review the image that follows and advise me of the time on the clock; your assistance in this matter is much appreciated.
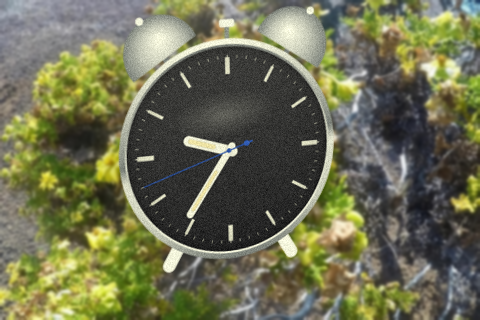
9:35:42
